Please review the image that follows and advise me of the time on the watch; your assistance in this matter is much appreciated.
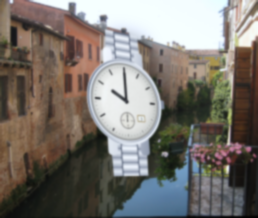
10:00
